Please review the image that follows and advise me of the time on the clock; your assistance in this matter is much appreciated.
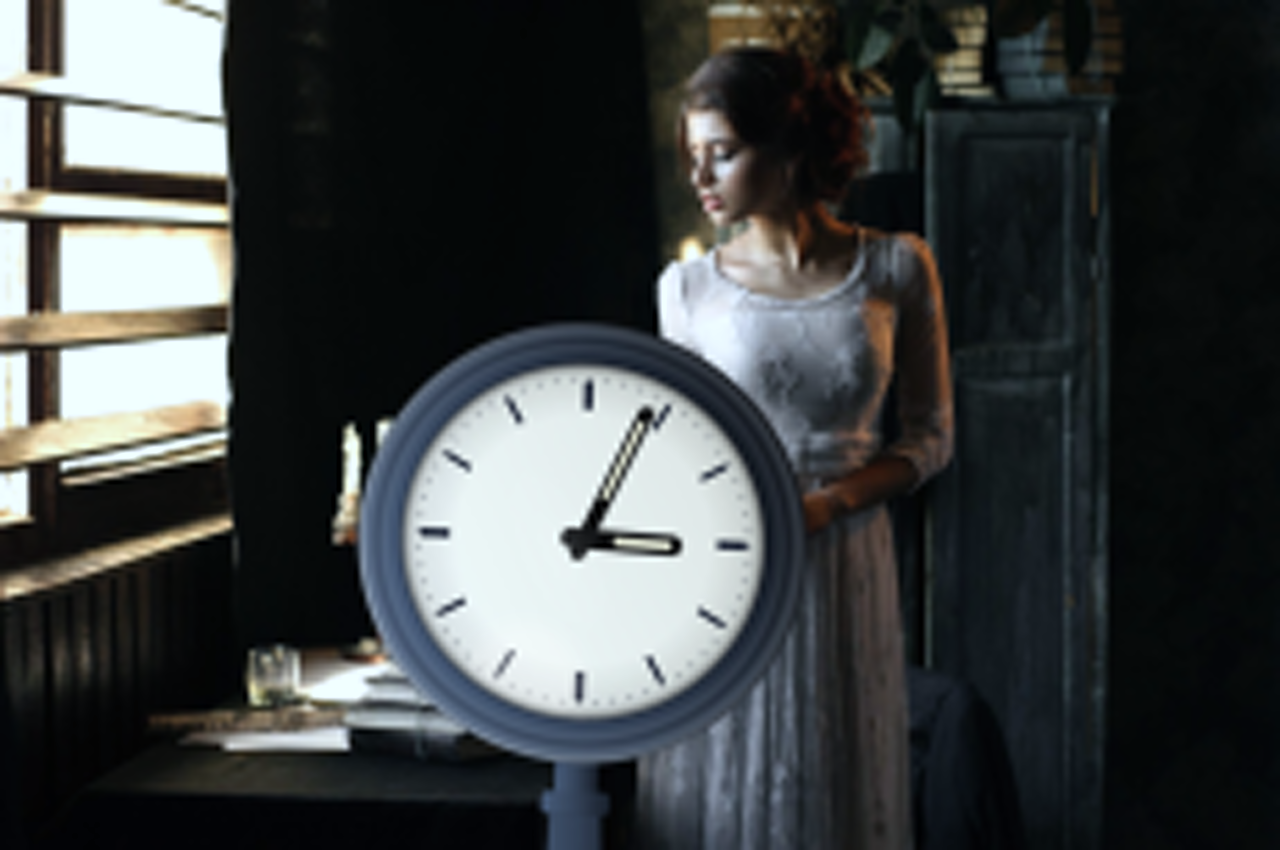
3:04
